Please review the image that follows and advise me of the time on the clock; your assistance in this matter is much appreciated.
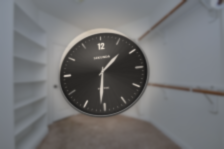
1:31
